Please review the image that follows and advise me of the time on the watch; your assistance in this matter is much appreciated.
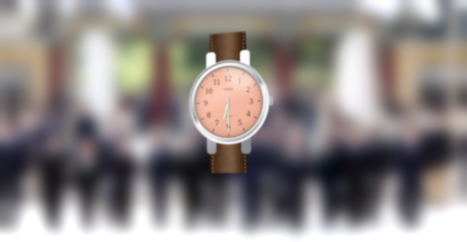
6:30
